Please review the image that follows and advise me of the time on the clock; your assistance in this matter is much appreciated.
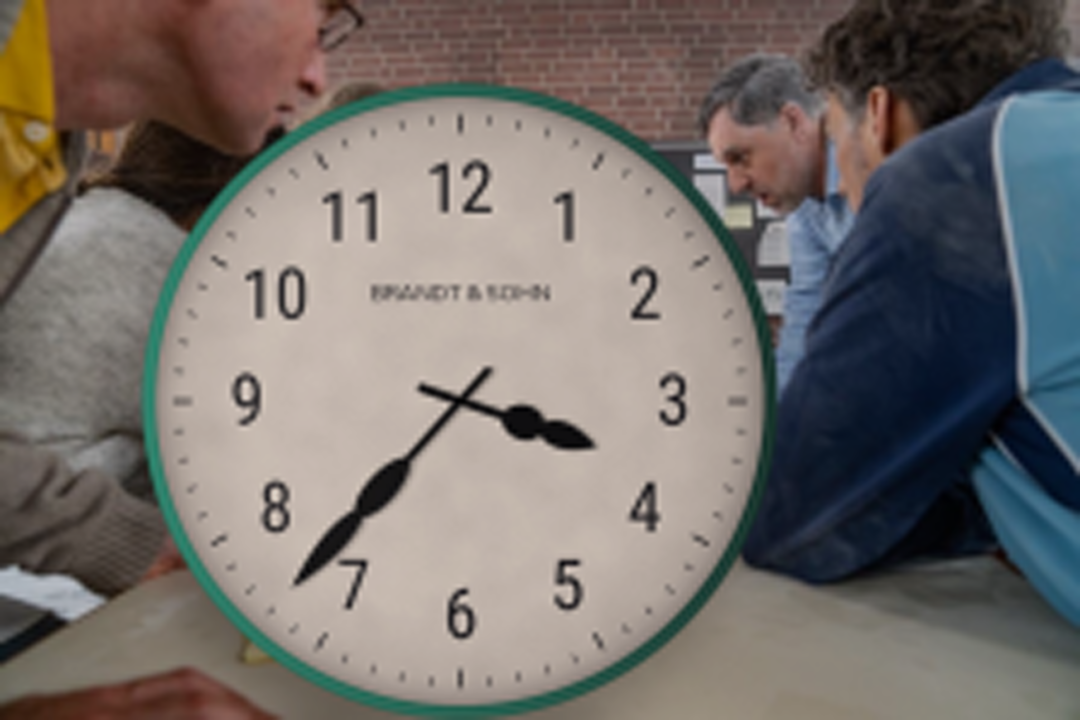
3:37
